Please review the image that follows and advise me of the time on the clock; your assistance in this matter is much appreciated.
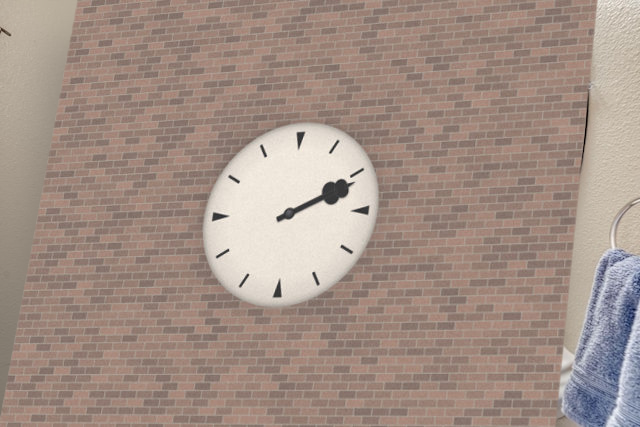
2:11
